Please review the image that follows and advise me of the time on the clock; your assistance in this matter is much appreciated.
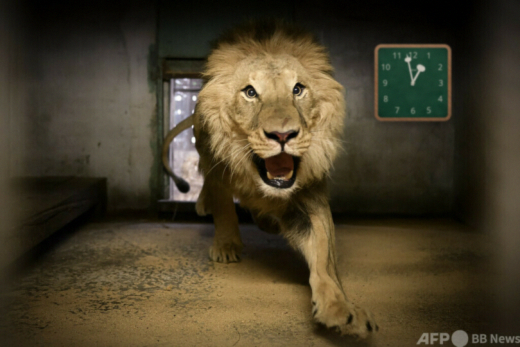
12:58
